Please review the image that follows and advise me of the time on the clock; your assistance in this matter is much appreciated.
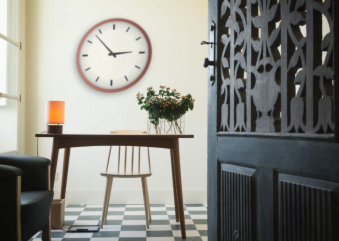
2:53
